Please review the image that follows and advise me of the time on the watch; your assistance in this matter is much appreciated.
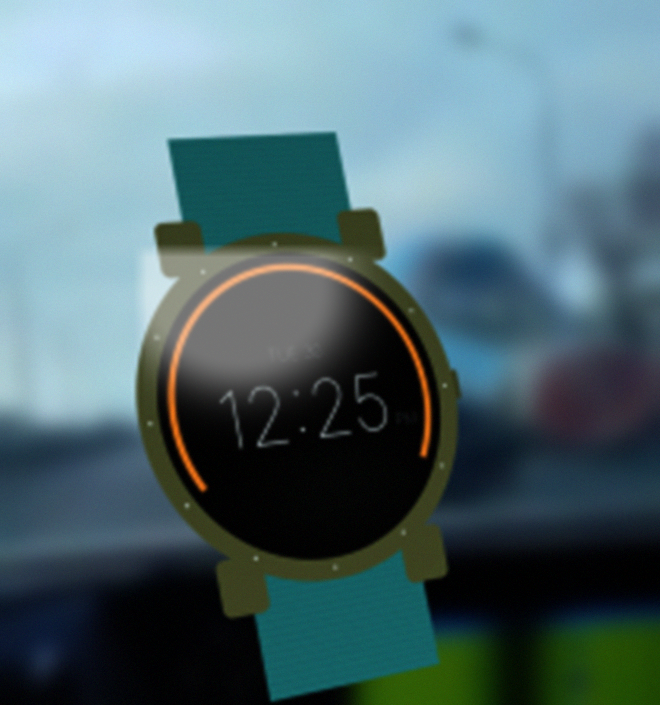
12:25
